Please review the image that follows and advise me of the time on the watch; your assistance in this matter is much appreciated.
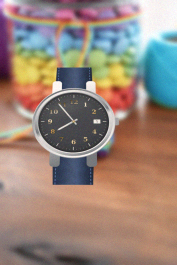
7:54
